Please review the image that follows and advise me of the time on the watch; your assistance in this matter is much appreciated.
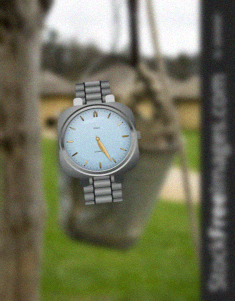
5:26
